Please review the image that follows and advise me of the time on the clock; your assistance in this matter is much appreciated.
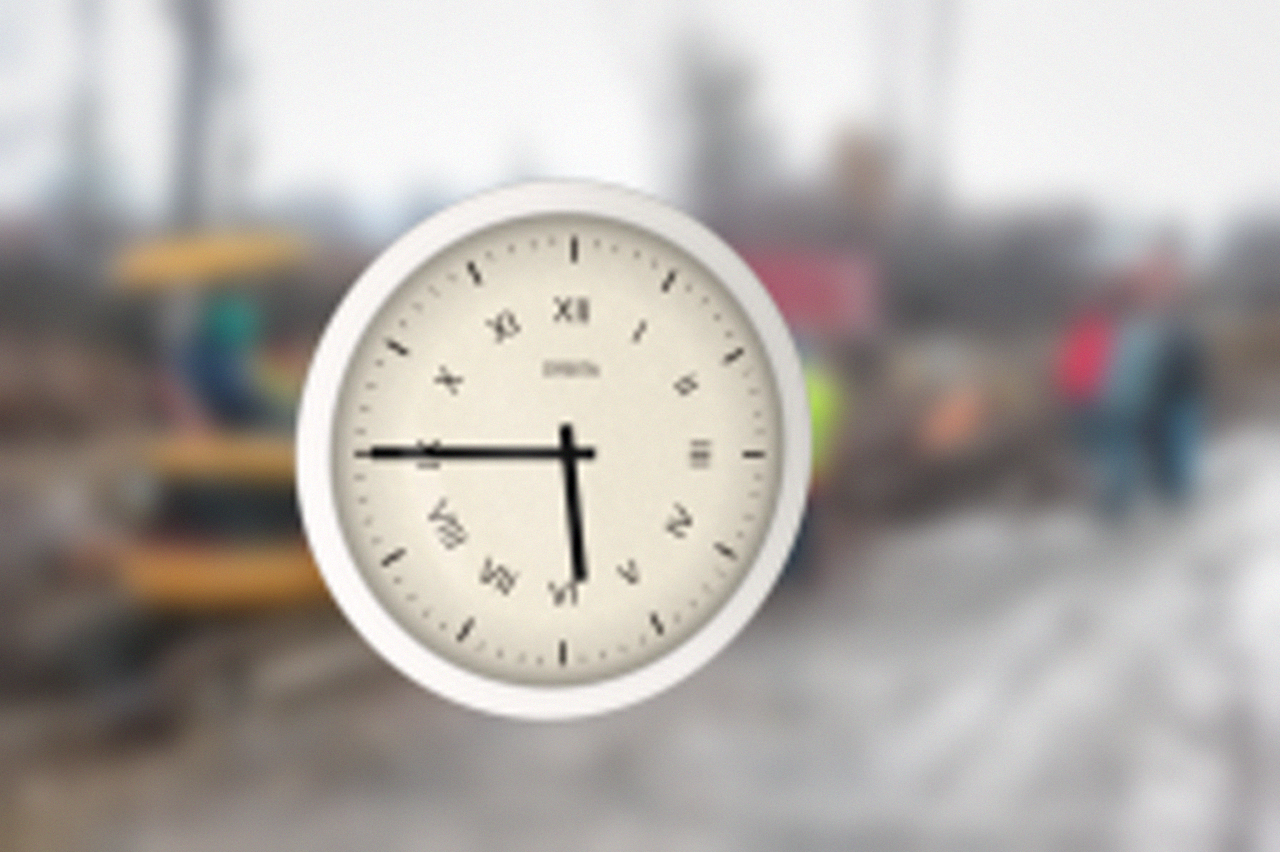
5:45
